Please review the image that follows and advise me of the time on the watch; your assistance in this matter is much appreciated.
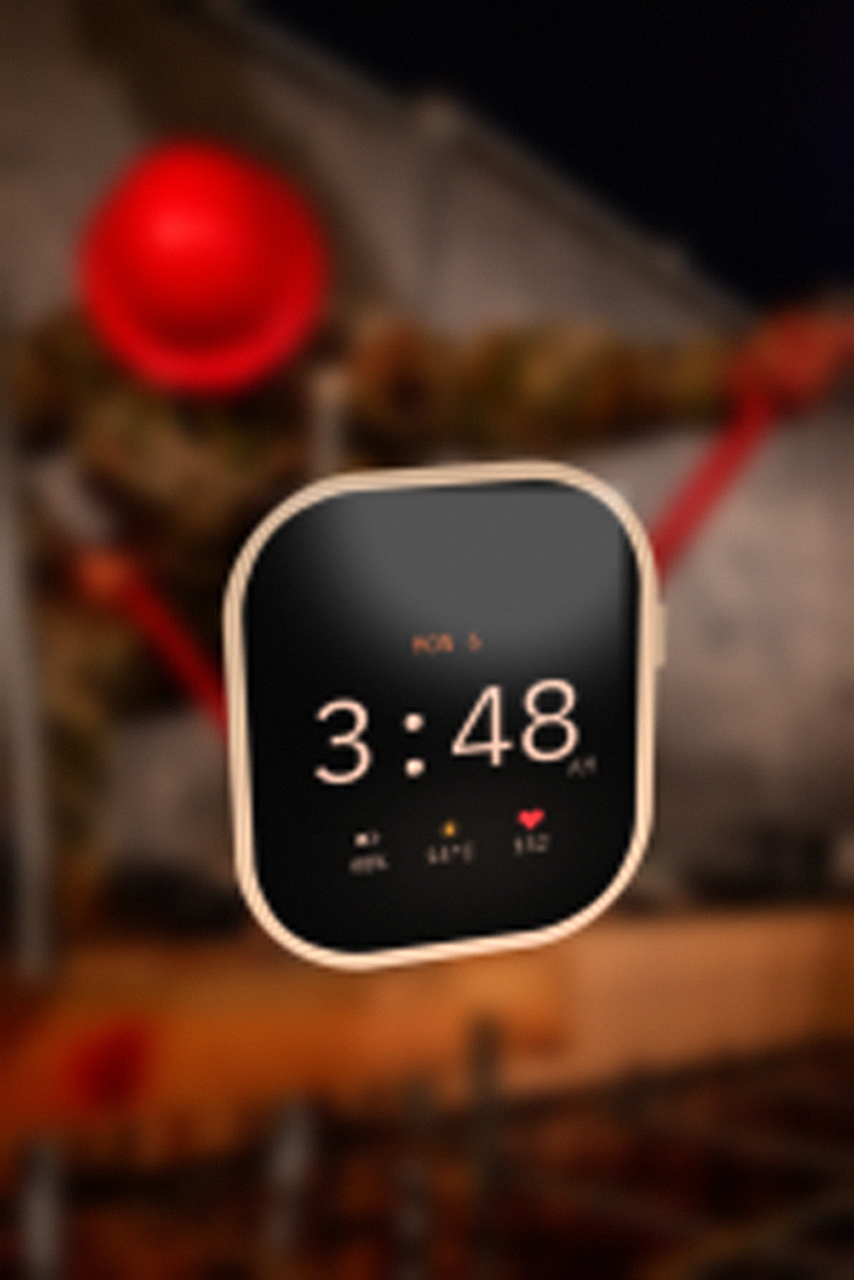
3:48
